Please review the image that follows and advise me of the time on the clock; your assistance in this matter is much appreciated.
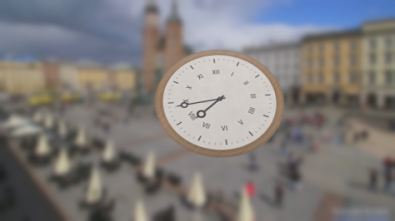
7:44
